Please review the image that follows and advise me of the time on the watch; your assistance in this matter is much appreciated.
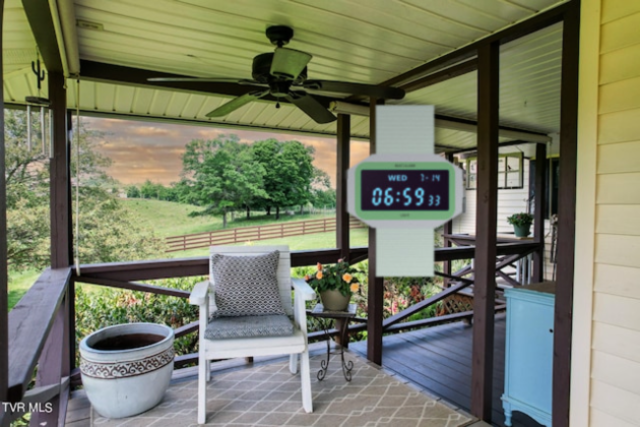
6:59
